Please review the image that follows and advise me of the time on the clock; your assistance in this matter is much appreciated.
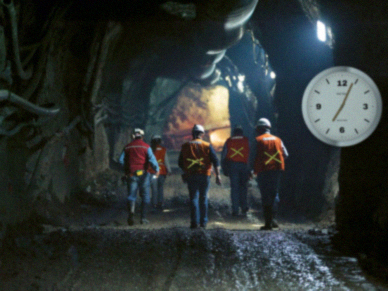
7:04
